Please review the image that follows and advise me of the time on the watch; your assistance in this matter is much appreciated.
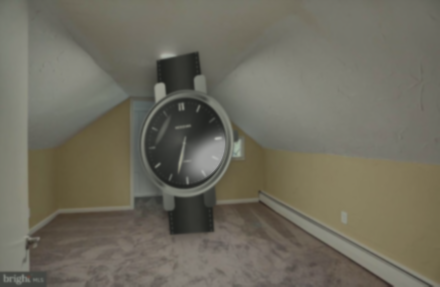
6:33
